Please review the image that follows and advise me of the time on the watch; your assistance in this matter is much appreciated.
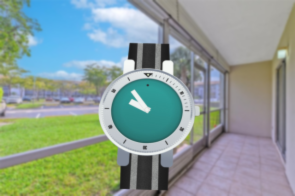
9:54
